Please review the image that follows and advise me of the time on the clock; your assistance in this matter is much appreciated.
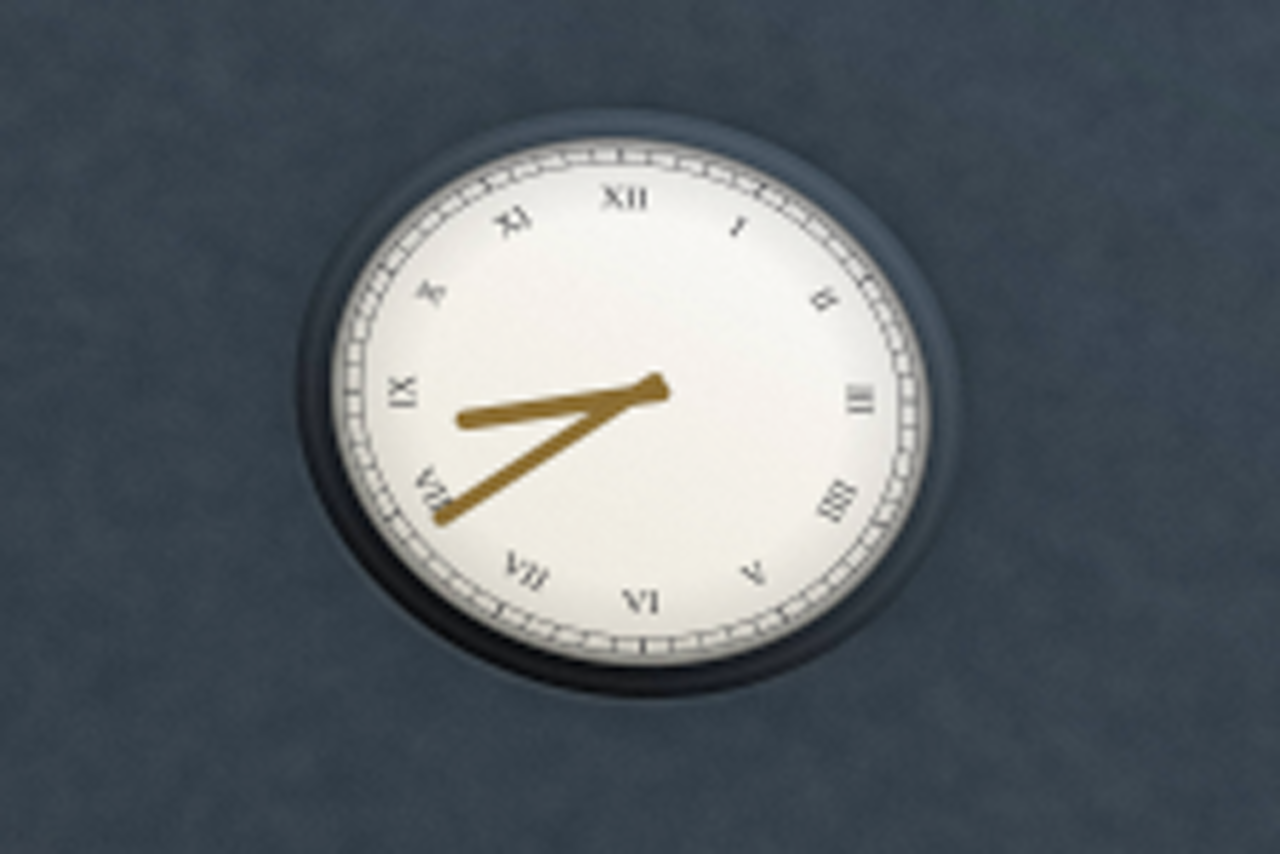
8:39
